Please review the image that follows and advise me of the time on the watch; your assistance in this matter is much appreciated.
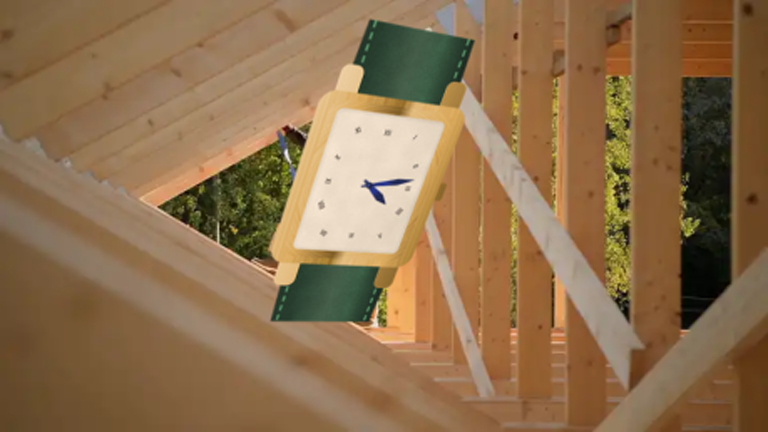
4:13
